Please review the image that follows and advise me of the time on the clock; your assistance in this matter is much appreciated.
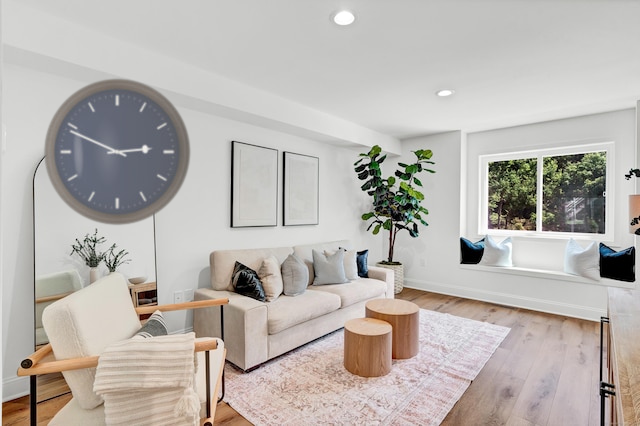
2:49
